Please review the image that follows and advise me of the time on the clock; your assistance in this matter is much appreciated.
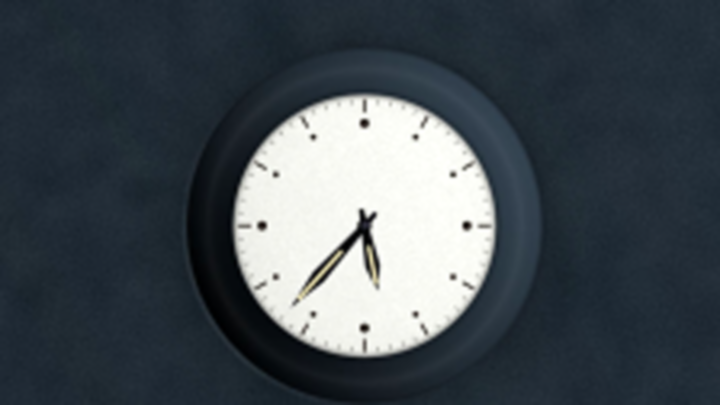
5:37
